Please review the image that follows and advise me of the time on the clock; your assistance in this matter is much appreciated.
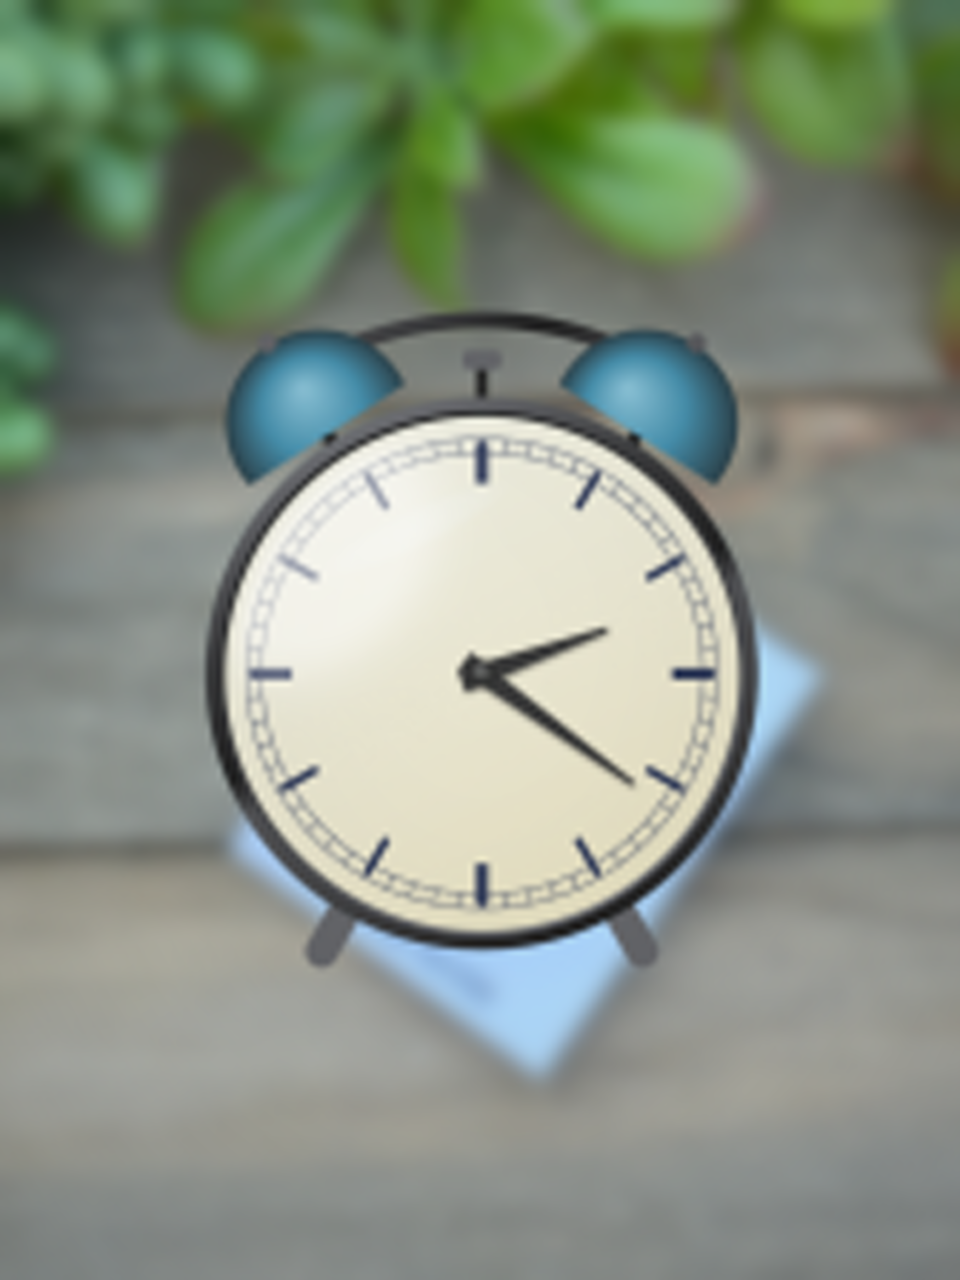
2:21
